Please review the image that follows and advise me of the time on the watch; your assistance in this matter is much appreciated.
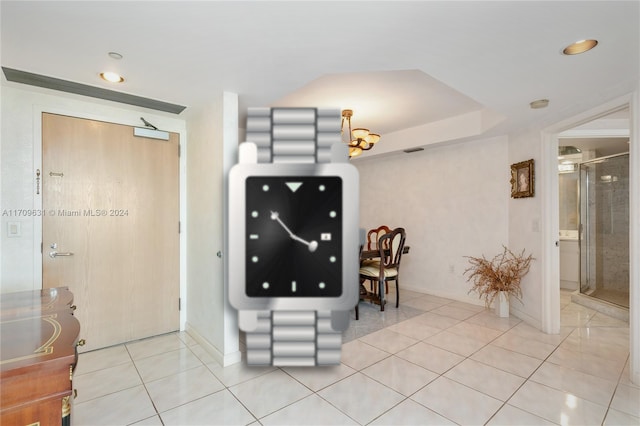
3:53
